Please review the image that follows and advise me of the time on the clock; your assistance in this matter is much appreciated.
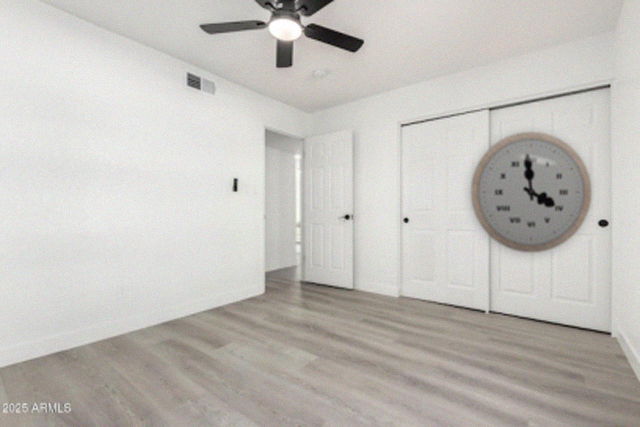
3:59
